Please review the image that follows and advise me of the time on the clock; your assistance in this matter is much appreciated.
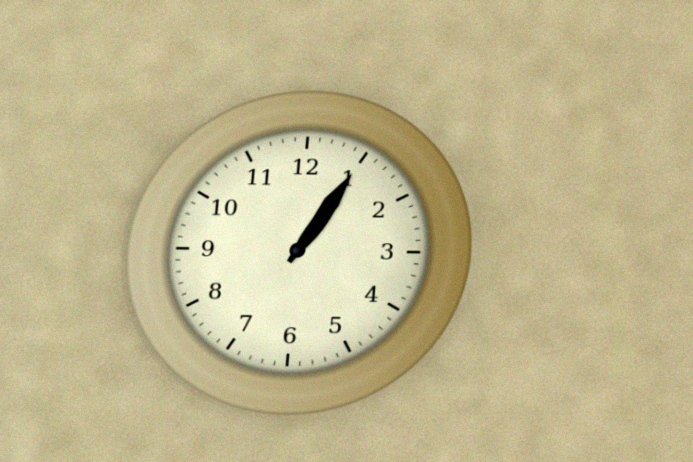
1:05
